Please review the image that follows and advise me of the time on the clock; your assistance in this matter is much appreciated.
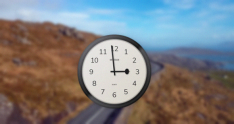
2:59
